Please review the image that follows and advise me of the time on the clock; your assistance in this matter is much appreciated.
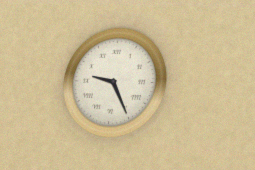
9:25
